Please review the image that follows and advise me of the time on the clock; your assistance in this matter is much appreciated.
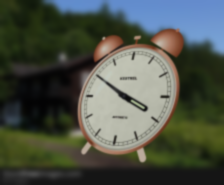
3:50
